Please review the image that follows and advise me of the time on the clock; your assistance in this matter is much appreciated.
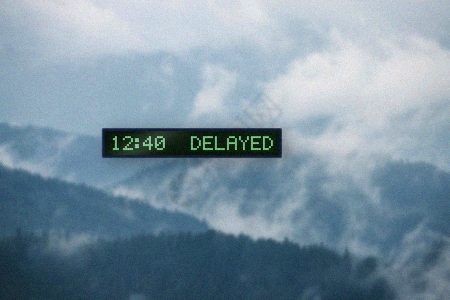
12:40
